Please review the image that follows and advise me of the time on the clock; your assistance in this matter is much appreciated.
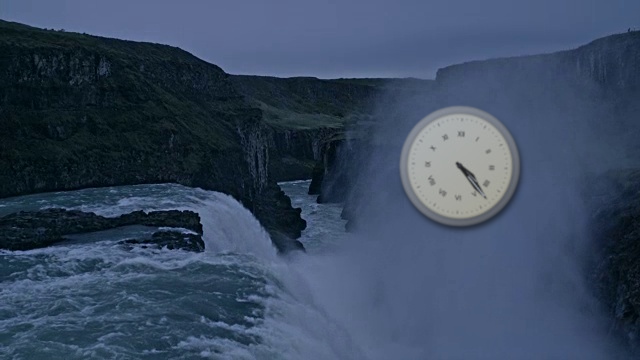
4:23
